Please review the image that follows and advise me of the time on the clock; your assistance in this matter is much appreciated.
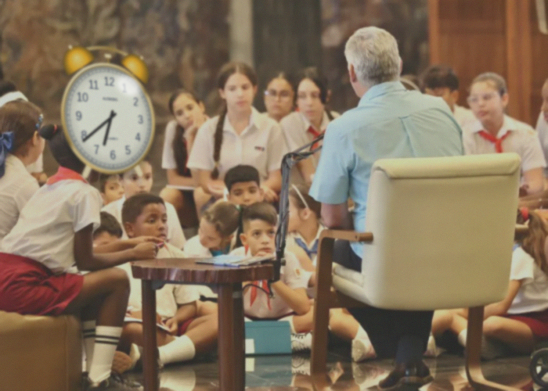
6:39
